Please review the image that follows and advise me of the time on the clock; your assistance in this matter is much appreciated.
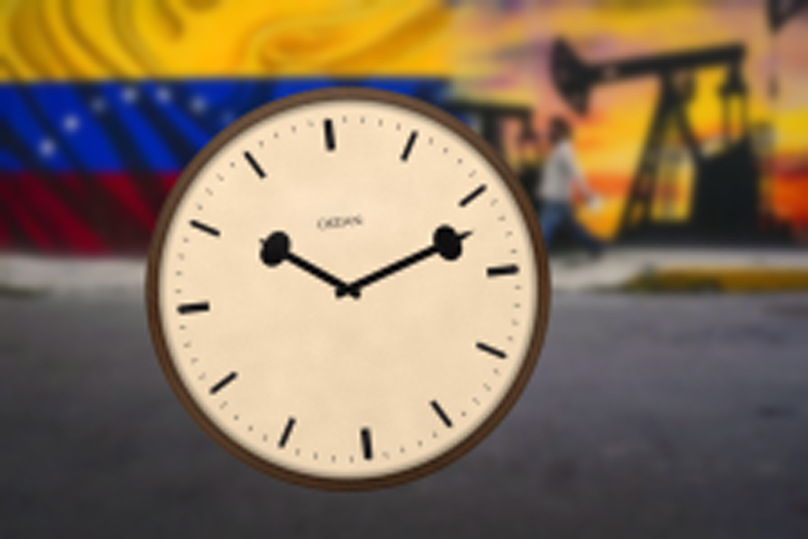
10:12
